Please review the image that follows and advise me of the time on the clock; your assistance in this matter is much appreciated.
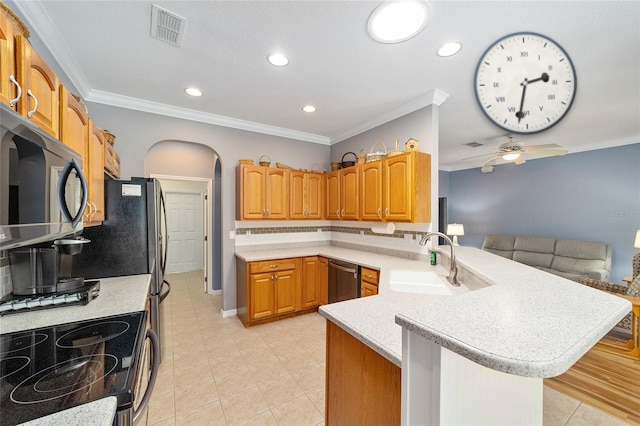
2:32
